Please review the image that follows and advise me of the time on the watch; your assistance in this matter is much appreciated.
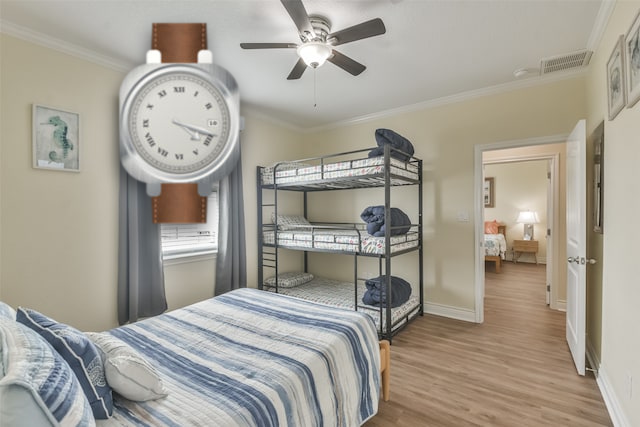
4:18
